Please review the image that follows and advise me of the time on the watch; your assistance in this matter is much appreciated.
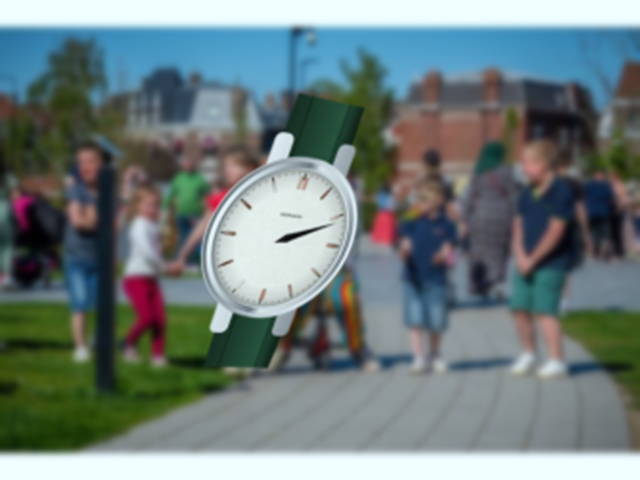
2:11
